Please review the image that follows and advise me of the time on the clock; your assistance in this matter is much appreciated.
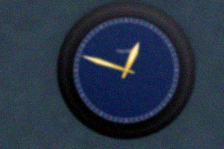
12:48
